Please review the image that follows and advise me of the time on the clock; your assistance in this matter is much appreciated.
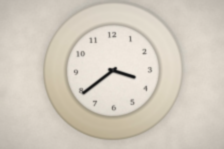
3:39
